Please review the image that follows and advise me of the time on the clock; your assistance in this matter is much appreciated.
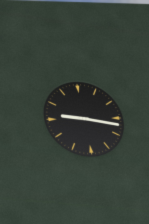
9:17
